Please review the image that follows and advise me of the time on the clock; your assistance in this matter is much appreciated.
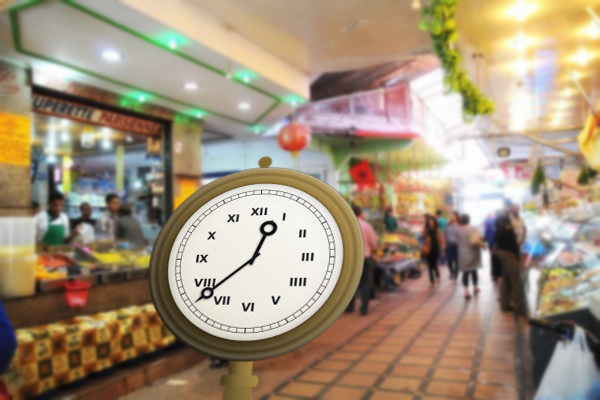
12:38
